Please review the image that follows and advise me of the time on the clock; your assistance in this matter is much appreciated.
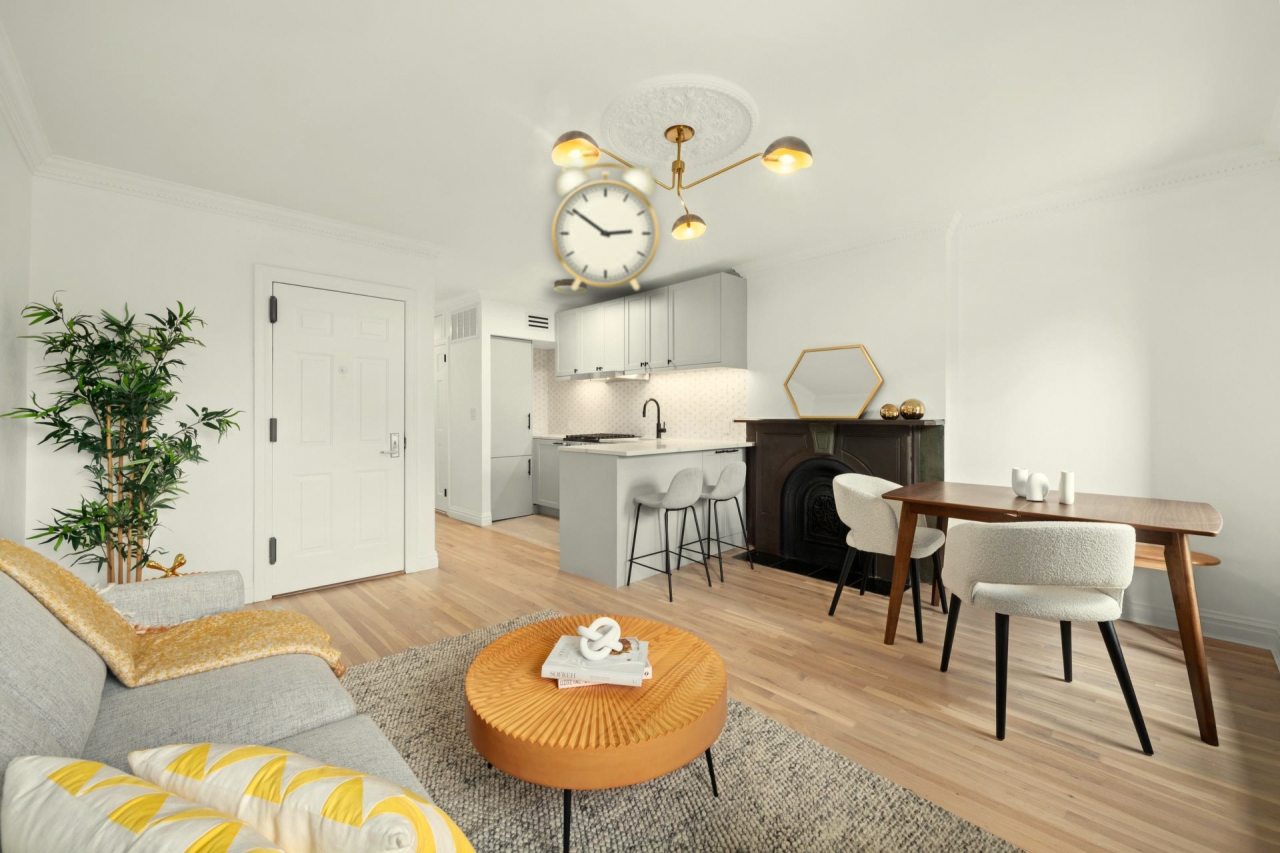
2:51
